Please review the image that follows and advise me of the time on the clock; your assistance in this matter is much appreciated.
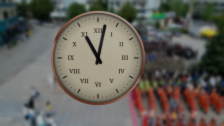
11:02
